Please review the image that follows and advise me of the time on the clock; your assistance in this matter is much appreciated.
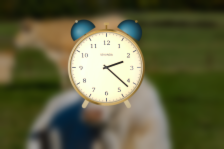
2:22
